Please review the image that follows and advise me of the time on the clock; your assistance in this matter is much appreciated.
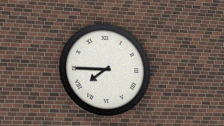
7:45
